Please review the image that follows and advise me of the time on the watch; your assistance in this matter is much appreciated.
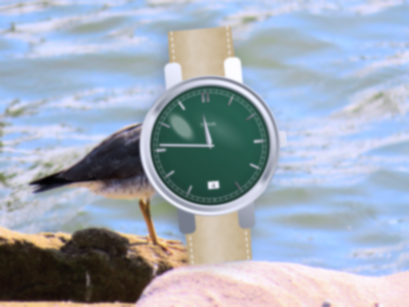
11:46
